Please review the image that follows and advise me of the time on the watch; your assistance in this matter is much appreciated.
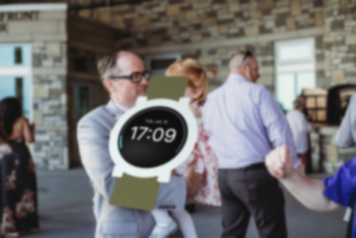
17:09
